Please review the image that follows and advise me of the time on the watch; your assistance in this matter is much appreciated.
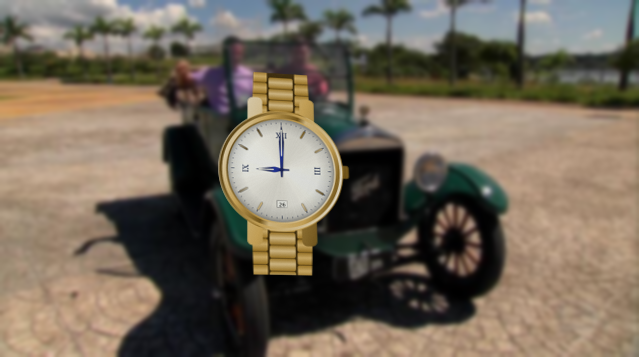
9:00
